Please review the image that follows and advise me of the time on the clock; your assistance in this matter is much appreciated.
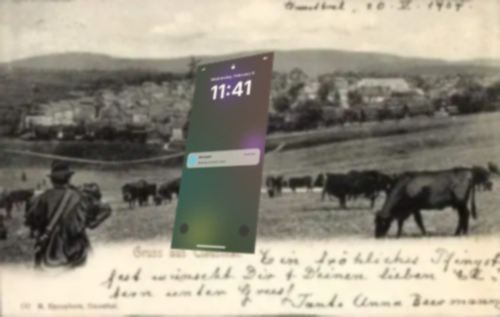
11:41
